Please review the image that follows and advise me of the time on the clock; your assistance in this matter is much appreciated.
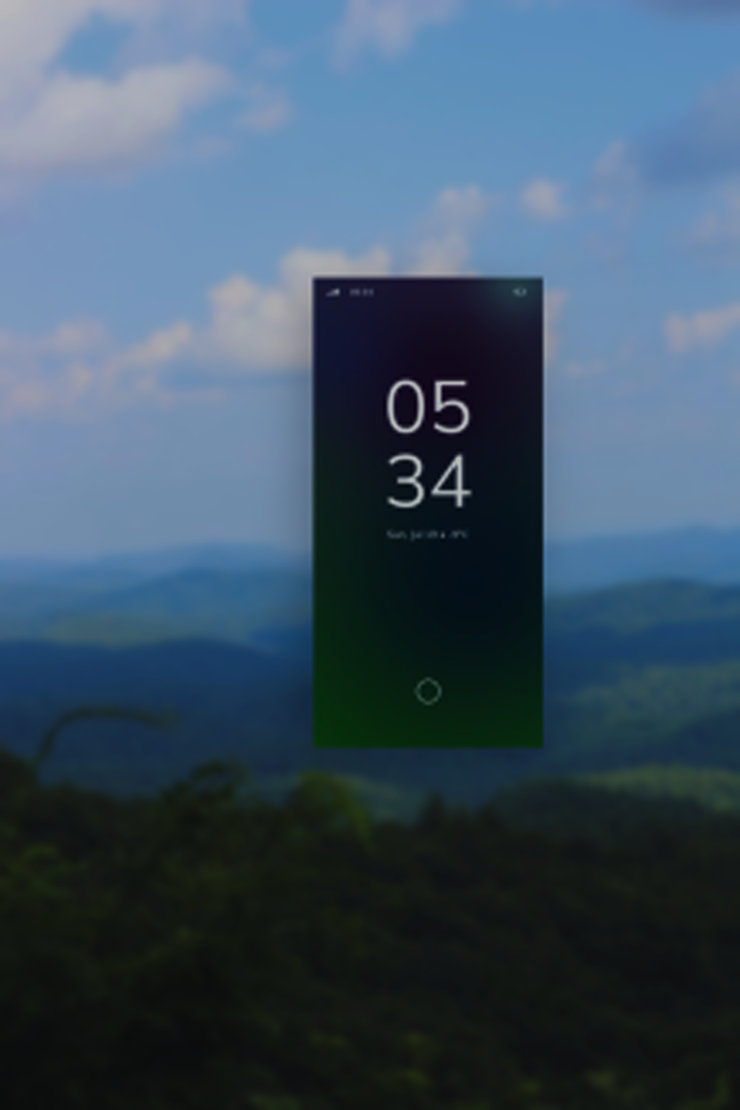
5:34
